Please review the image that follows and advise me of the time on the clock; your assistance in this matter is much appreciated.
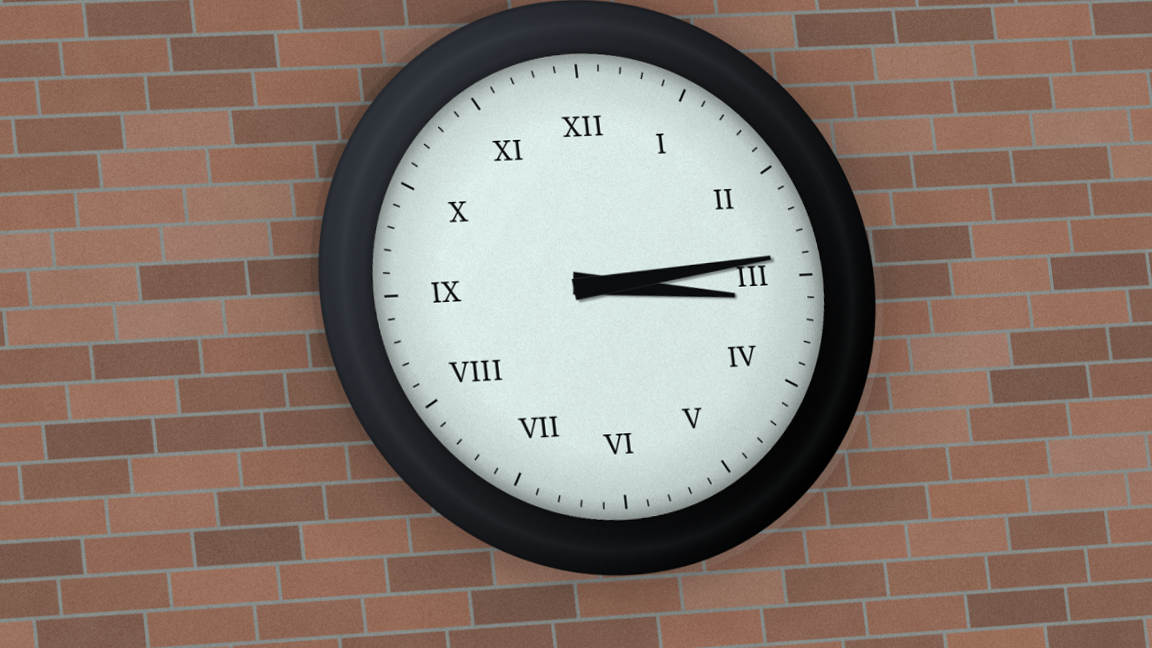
3:14
